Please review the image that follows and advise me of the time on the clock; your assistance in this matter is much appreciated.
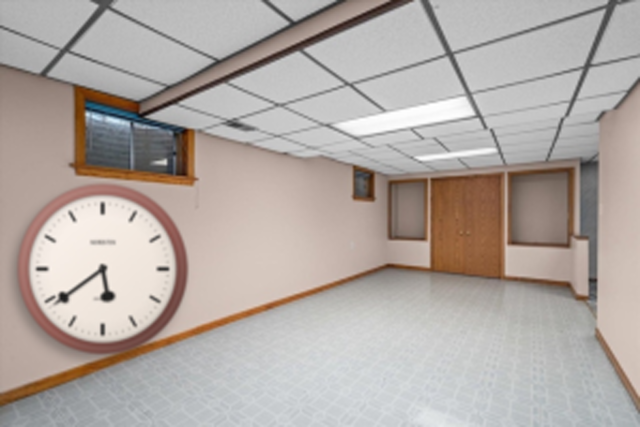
5:39
